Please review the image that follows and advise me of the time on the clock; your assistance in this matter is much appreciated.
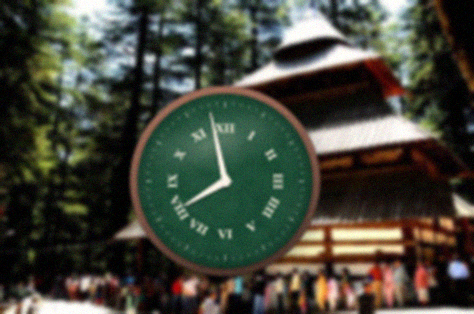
7:58
